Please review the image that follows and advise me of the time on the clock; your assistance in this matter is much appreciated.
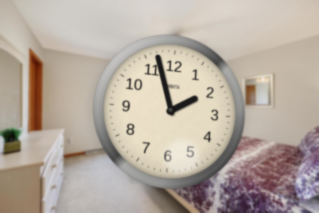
1:57
